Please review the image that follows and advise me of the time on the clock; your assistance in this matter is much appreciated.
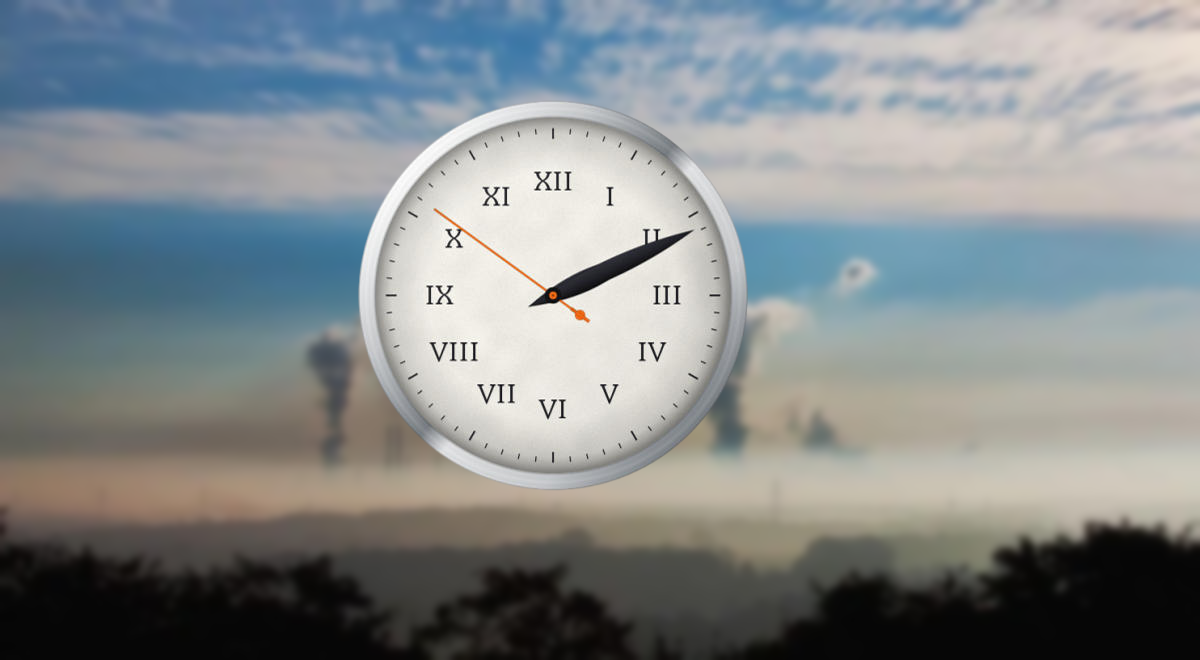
2:10:51
